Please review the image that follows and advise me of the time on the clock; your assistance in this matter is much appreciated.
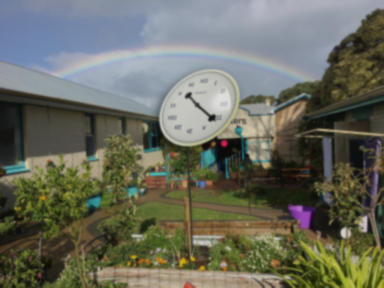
10:21
